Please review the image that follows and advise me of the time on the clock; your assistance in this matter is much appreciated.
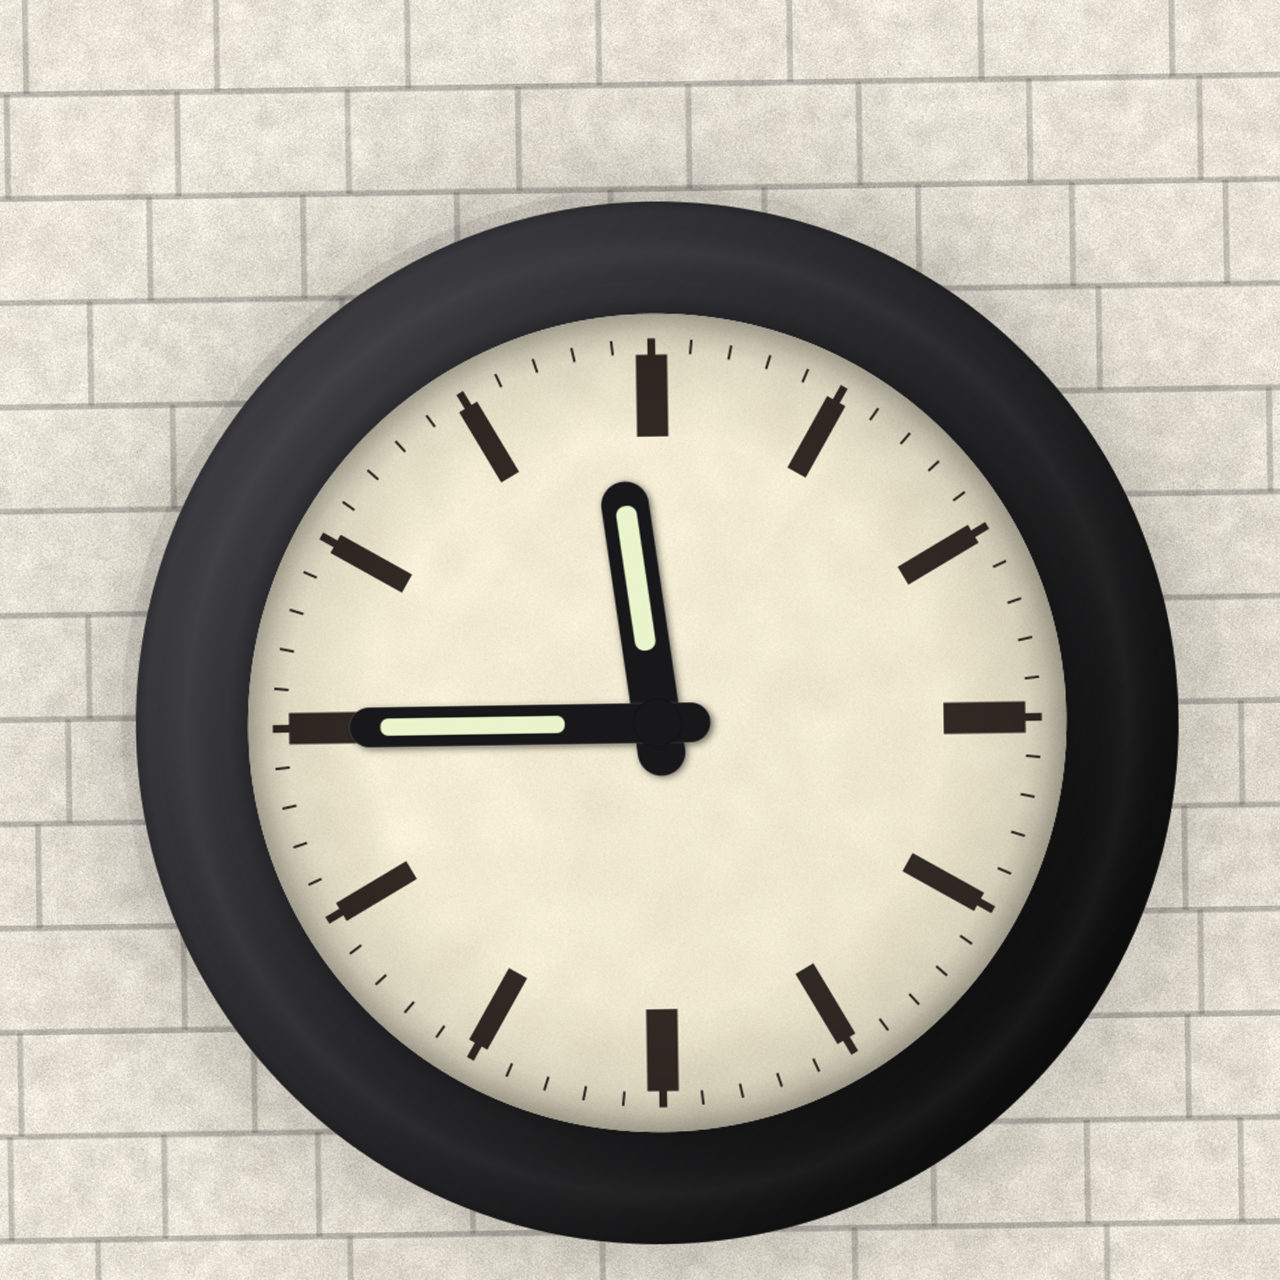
11:45
